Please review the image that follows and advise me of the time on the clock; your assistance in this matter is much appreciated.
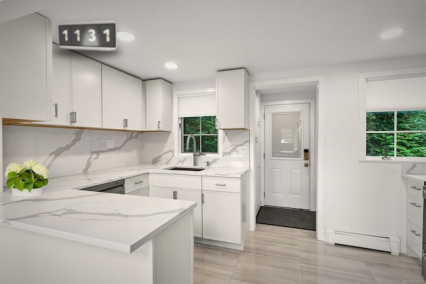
11:31
